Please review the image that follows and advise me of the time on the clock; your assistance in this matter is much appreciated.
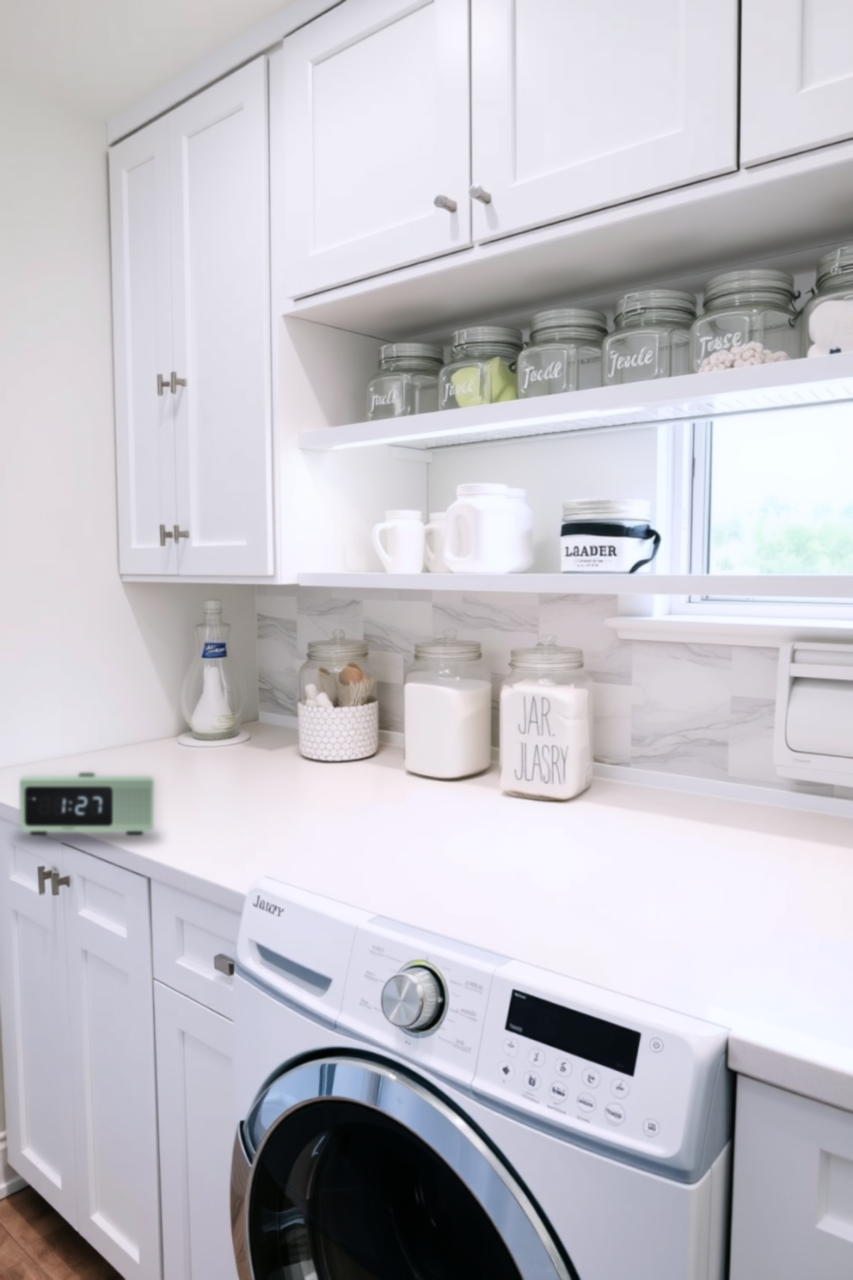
1:27
